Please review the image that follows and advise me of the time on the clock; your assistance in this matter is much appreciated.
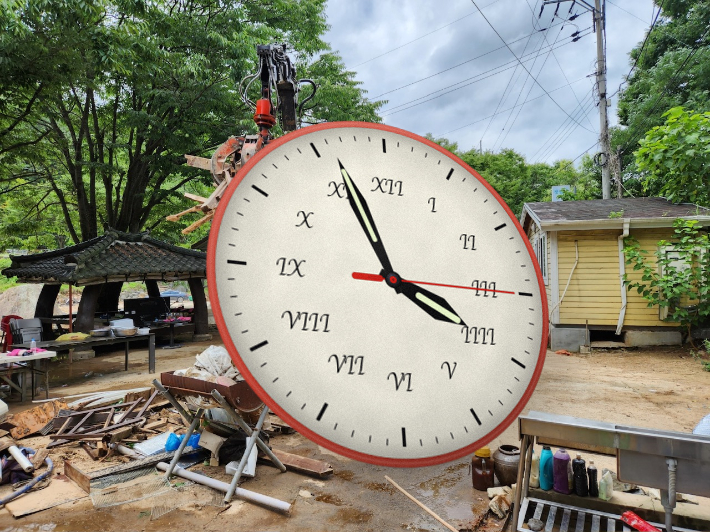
3:56:15
